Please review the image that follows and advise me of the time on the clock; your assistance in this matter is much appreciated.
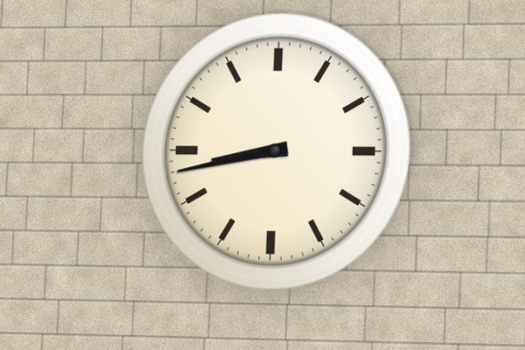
8:43
